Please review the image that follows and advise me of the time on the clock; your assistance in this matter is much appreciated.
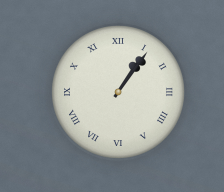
1:06
